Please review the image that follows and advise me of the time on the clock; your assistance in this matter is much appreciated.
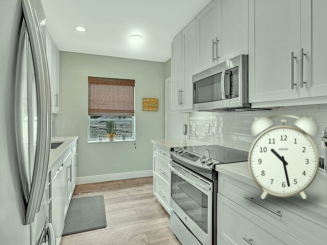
10:28
